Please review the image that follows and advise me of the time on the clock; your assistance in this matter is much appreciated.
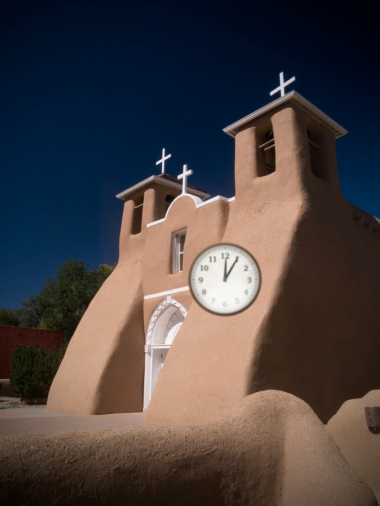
12:05
